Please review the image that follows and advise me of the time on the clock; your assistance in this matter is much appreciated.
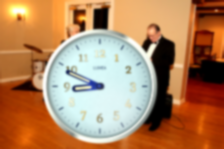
8:49
